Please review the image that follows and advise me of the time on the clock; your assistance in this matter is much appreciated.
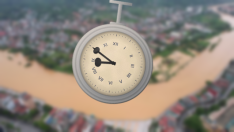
8:50
